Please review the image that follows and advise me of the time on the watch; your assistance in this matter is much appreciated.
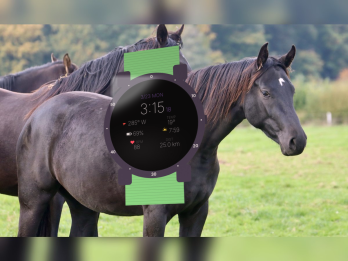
3:15
